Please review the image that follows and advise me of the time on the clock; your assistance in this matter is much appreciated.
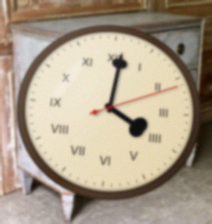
4:01:11
